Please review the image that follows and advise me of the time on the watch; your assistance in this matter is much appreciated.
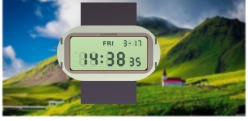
14:38:35
